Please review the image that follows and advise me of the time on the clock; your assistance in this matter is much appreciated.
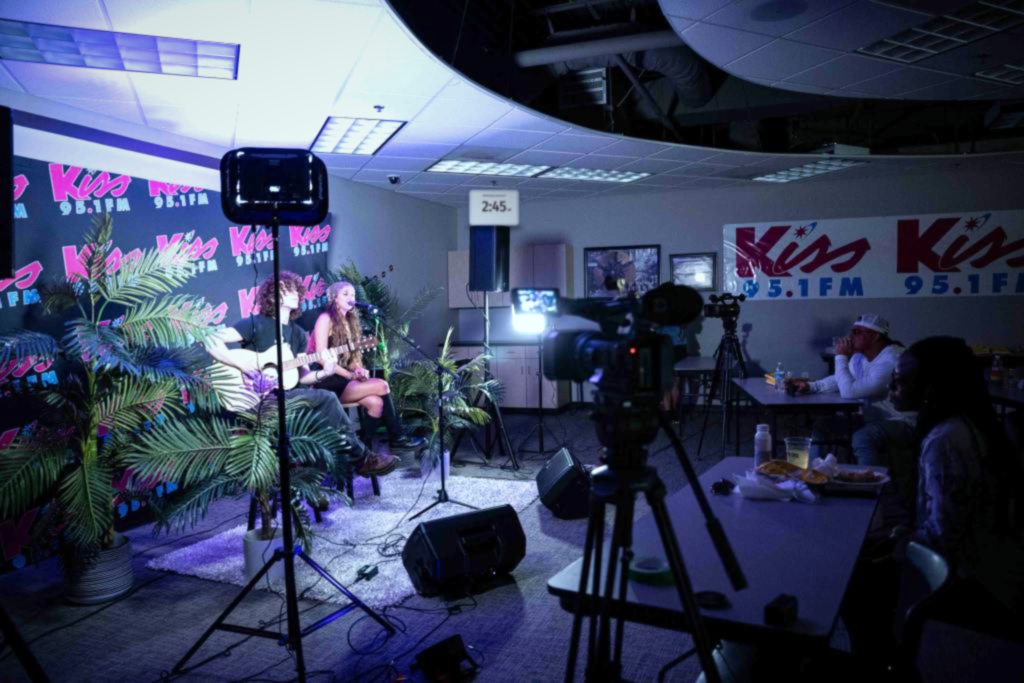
2:45
